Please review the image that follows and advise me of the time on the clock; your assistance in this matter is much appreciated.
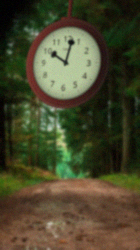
10:02
